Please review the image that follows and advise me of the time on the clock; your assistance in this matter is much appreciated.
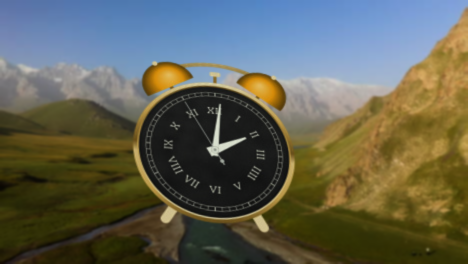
2:00:55
